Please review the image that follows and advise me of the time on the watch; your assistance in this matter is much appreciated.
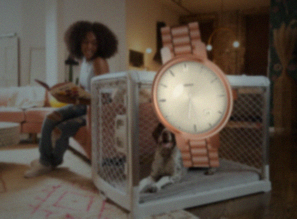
6:28
